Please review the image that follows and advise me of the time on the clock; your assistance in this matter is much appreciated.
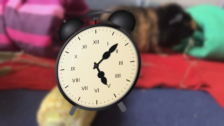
5:08
